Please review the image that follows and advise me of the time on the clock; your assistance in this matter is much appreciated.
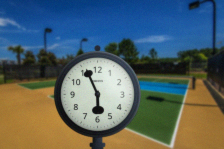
5:56
